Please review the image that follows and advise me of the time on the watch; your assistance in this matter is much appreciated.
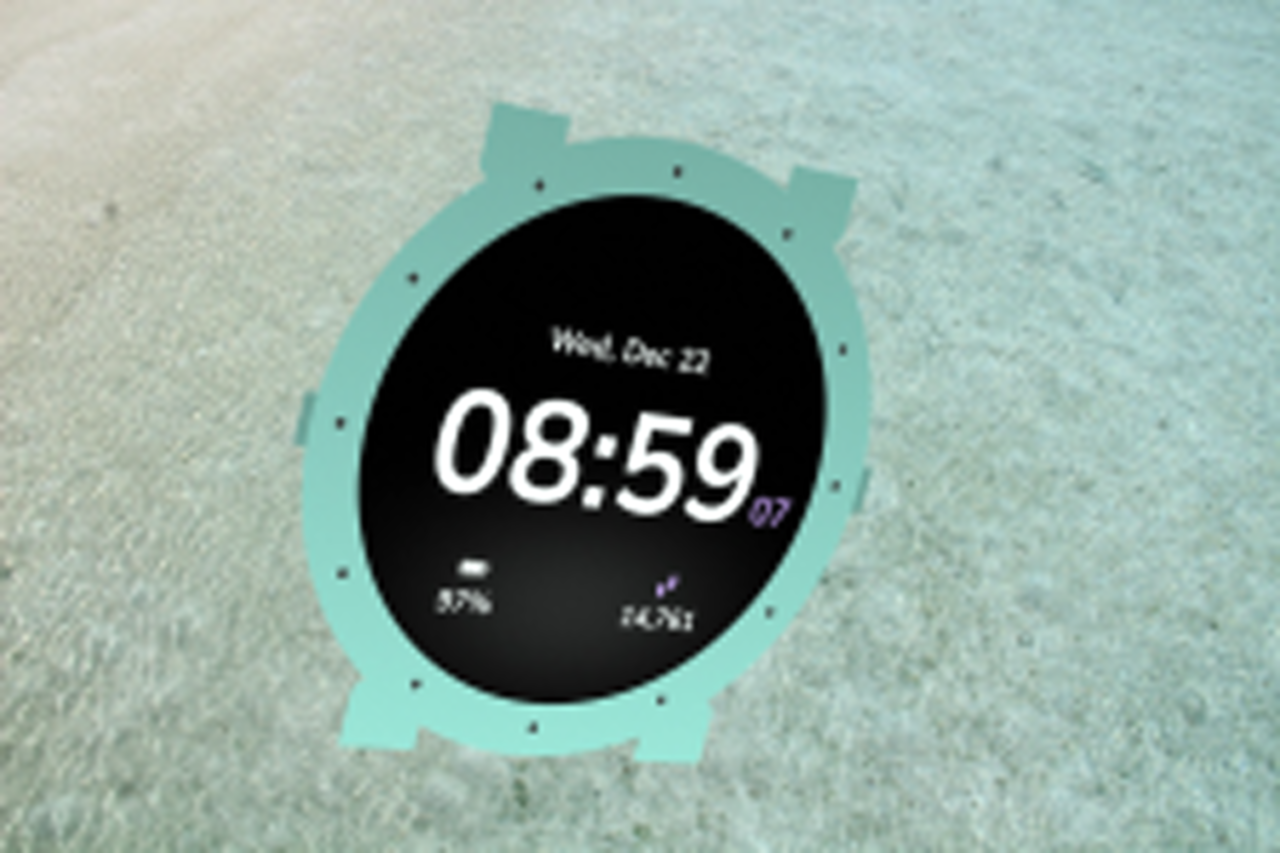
8:59
